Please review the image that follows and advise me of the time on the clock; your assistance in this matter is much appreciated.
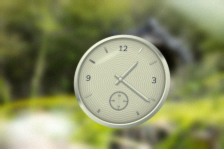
1:21
